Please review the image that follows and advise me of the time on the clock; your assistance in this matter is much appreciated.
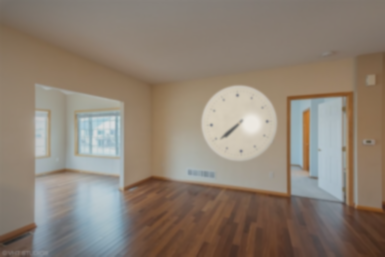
7:39
